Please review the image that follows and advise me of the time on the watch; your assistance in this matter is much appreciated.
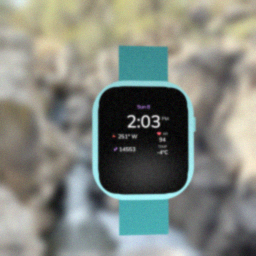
2:03
